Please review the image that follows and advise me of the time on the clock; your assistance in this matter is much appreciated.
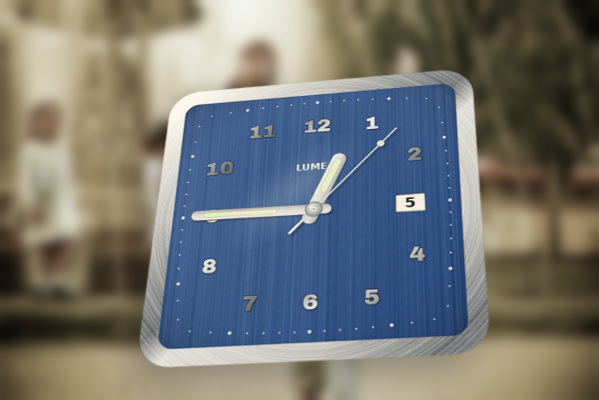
12:45:07
